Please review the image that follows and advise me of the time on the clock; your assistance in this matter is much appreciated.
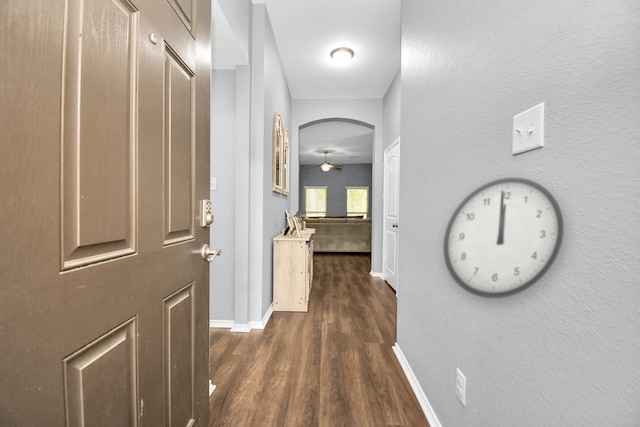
11:59
